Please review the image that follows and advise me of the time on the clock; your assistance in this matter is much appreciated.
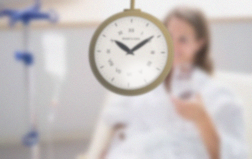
10:09
